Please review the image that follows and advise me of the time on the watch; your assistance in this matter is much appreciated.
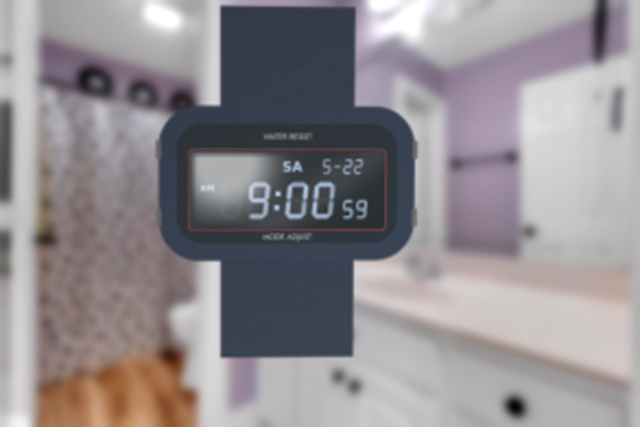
9:00:59
